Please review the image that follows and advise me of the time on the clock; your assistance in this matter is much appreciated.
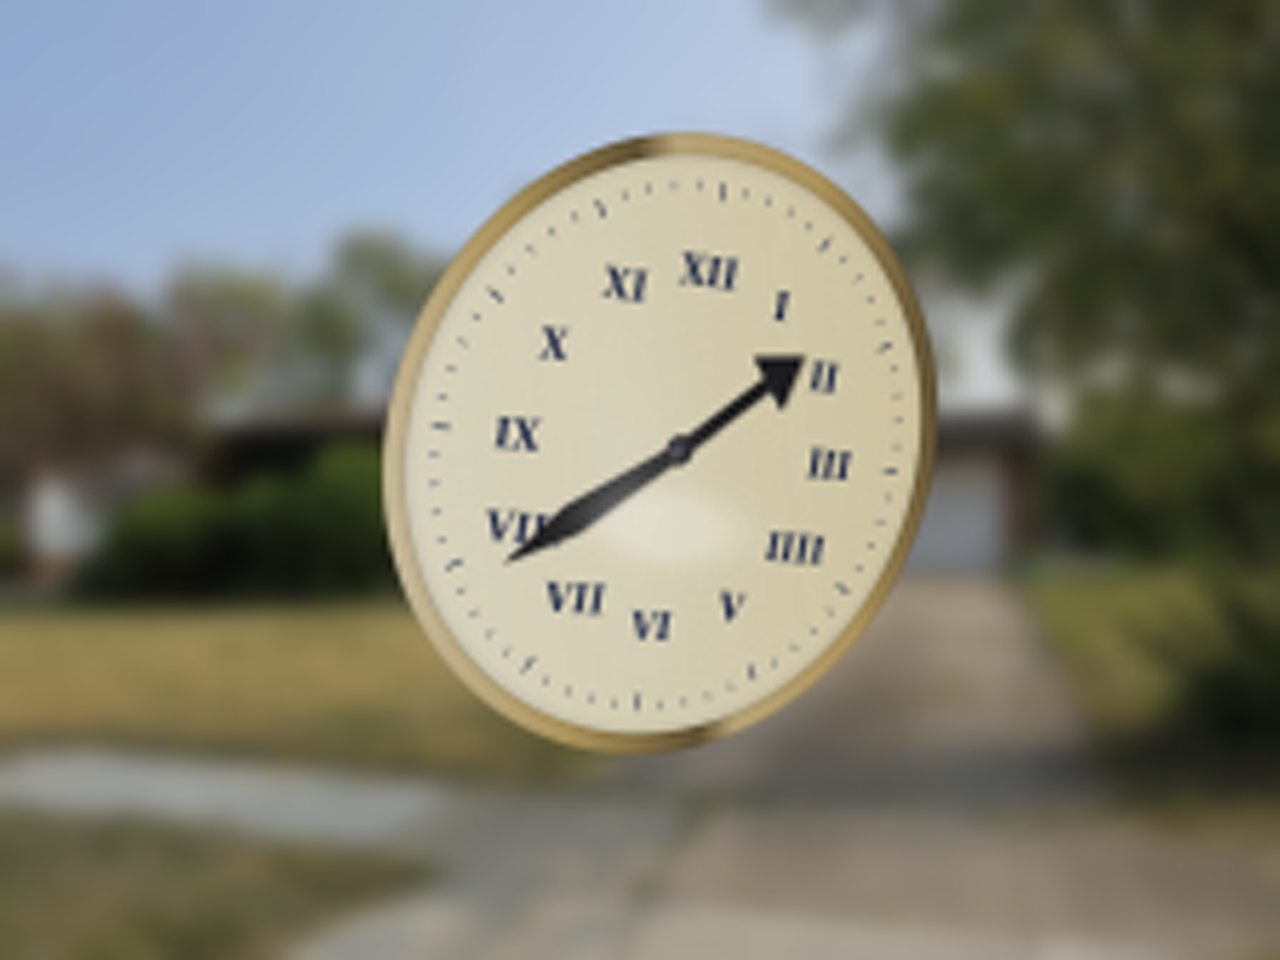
1:39
